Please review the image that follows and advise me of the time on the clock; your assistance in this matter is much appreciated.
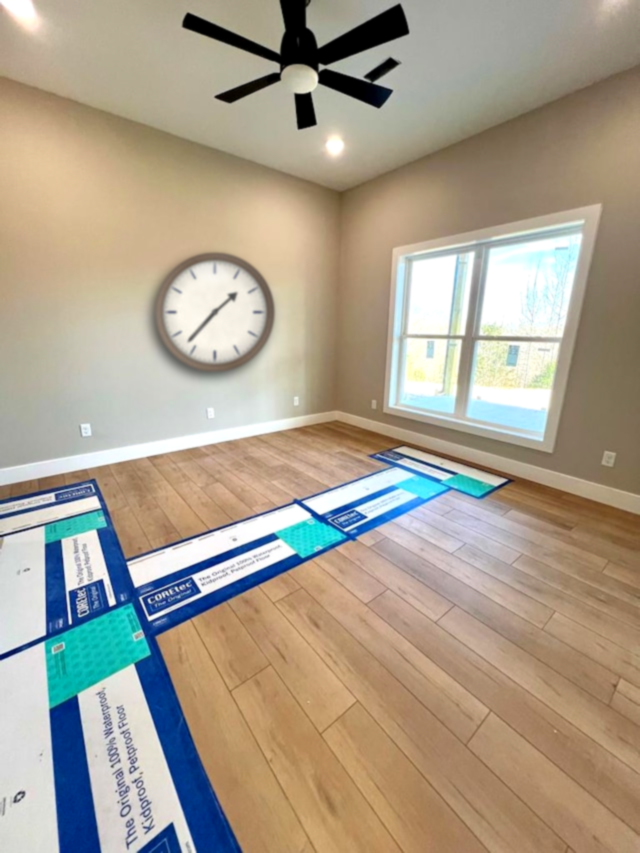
1:37
